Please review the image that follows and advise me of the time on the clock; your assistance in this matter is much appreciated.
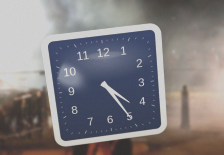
4:25
